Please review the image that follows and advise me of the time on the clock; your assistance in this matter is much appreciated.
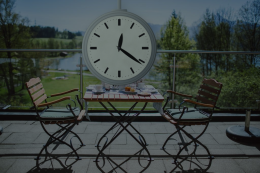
12:21
